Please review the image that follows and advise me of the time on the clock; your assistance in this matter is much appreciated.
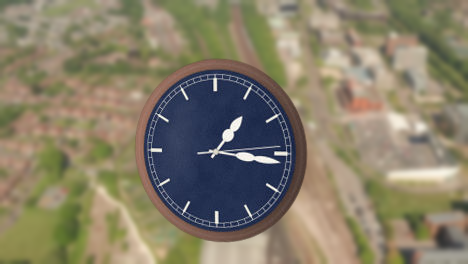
1:16:14
